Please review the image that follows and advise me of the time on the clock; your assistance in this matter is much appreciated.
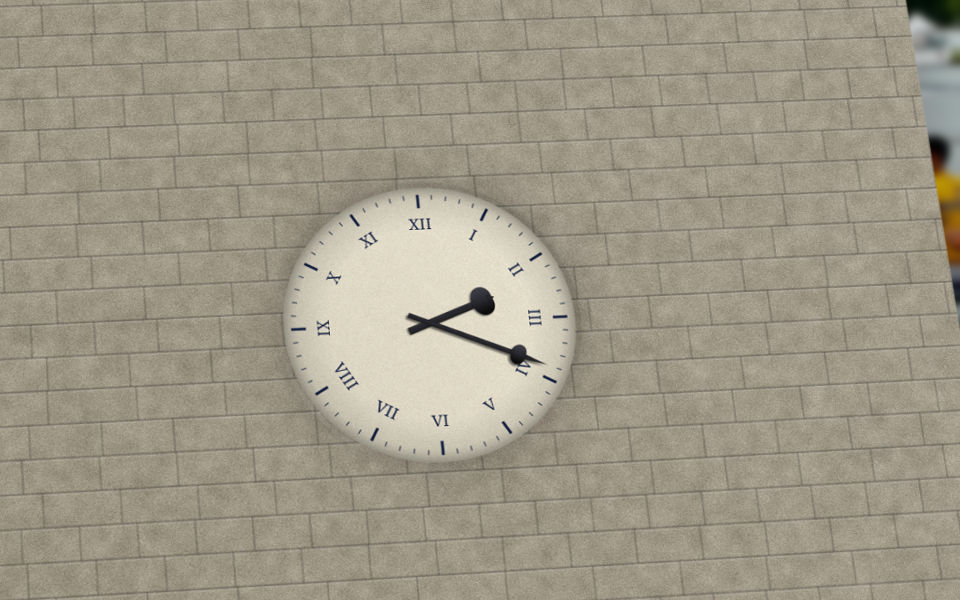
2:19
